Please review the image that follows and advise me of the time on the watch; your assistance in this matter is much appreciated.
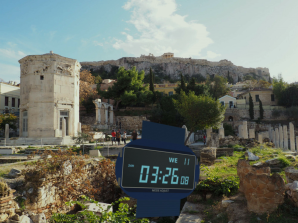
3:26:08
